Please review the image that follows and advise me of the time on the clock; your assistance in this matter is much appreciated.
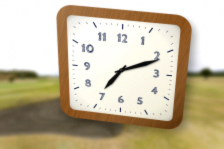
7:11
